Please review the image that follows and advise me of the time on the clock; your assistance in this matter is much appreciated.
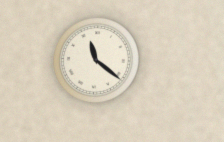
11:21
